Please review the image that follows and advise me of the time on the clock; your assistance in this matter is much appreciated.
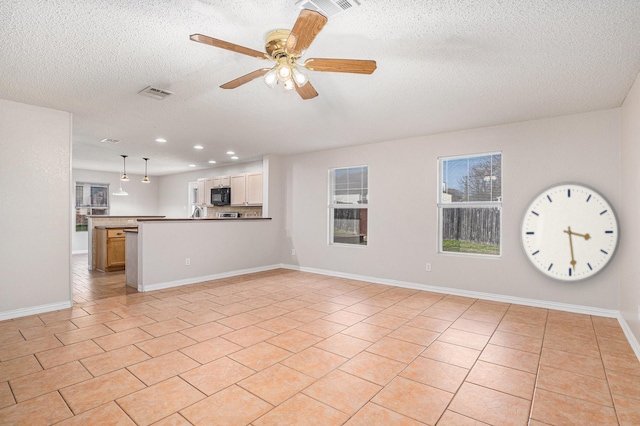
3:29
